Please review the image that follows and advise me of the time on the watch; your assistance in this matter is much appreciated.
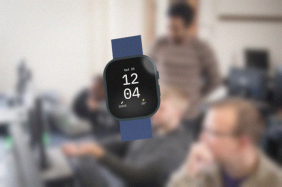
12:04
